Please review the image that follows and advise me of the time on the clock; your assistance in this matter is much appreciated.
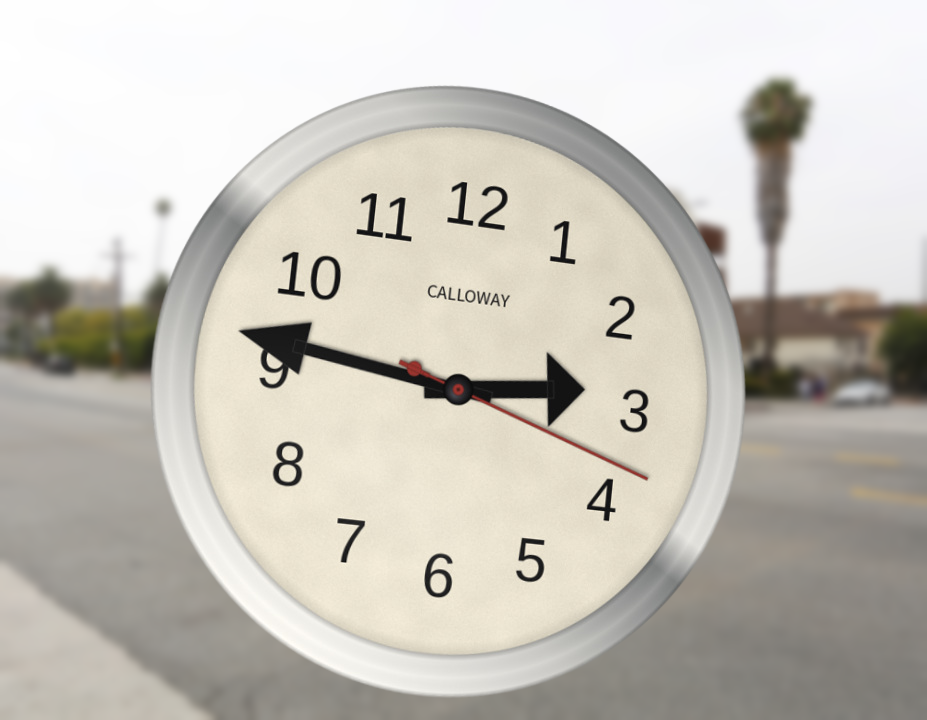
2:46:18
